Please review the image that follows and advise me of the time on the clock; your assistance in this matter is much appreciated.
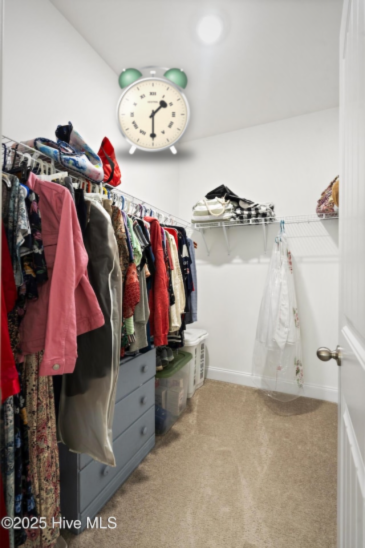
1:30
